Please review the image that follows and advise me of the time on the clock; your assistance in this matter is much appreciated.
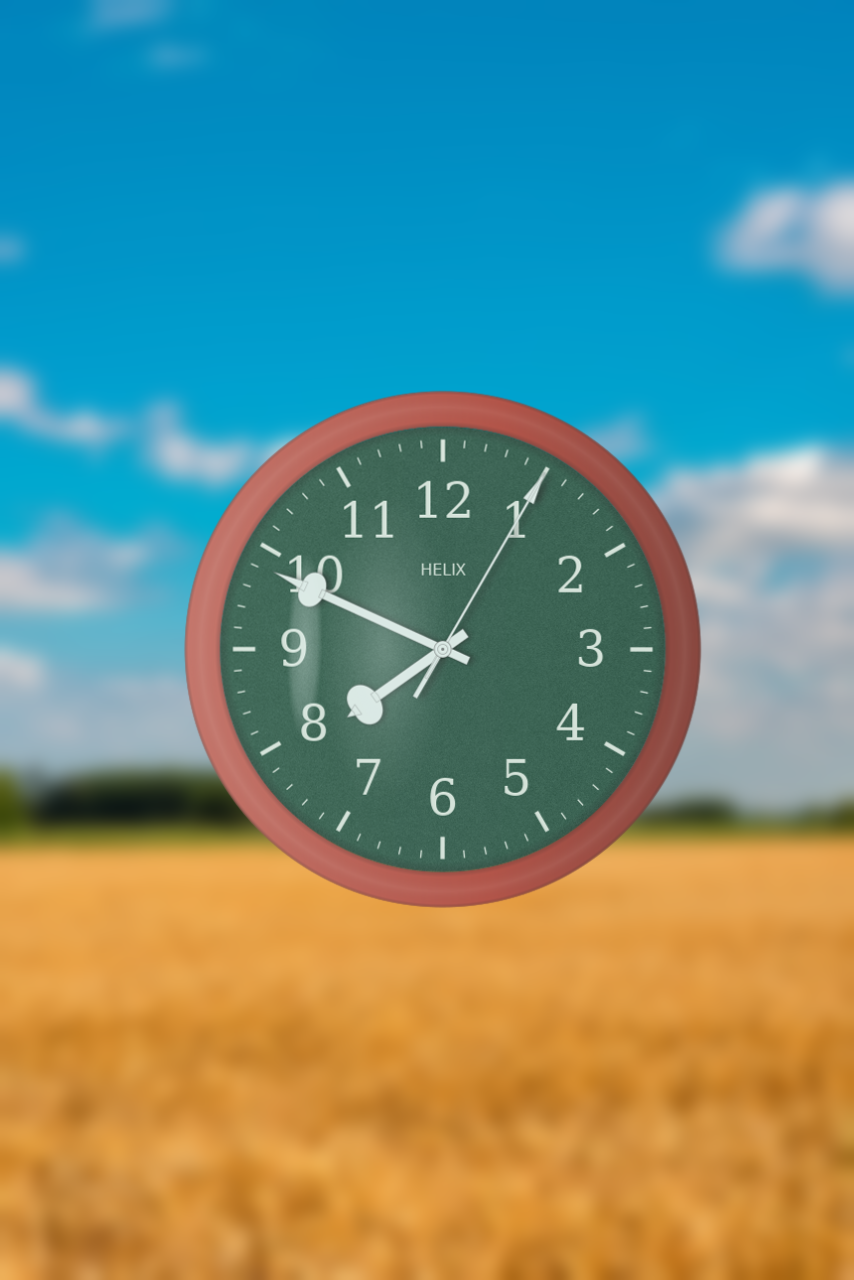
7:49:05
